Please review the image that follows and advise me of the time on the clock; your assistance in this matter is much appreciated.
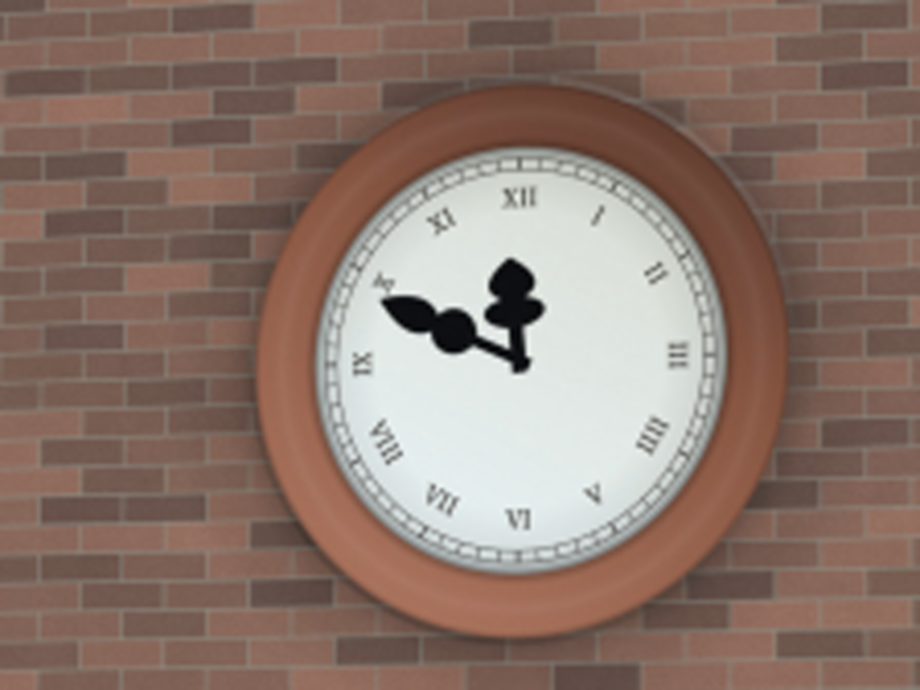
11:49
